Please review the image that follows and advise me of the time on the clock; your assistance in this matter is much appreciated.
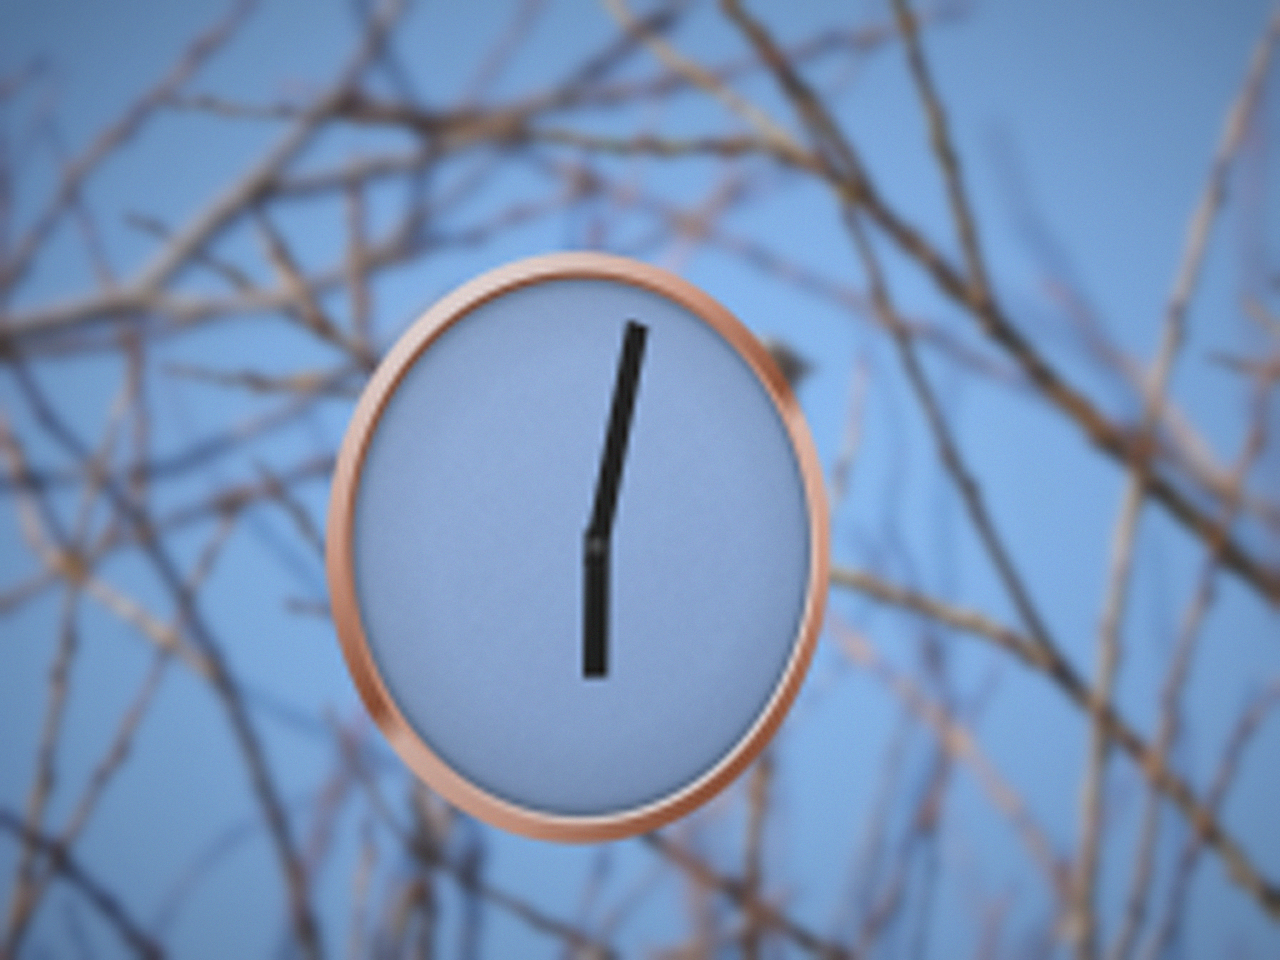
6:02
